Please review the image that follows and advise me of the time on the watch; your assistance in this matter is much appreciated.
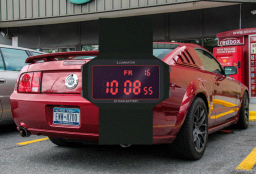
10:08:55
